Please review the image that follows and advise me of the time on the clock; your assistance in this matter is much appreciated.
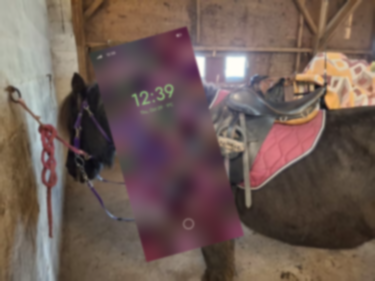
12:39
